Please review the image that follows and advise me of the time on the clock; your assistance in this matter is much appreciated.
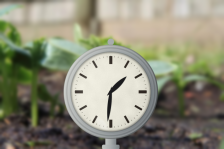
1:31
